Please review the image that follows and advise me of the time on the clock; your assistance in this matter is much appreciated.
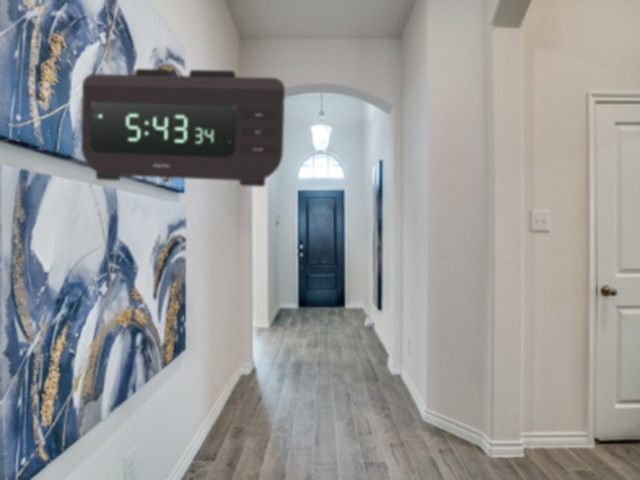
5:43:34
